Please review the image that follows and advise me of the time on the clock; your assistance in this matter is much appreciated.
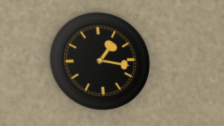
1:17
